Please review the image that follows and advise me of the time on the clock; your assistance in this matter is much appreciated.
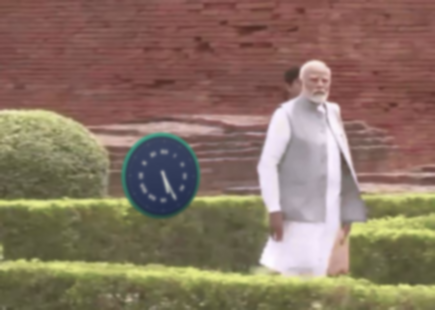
5:25
